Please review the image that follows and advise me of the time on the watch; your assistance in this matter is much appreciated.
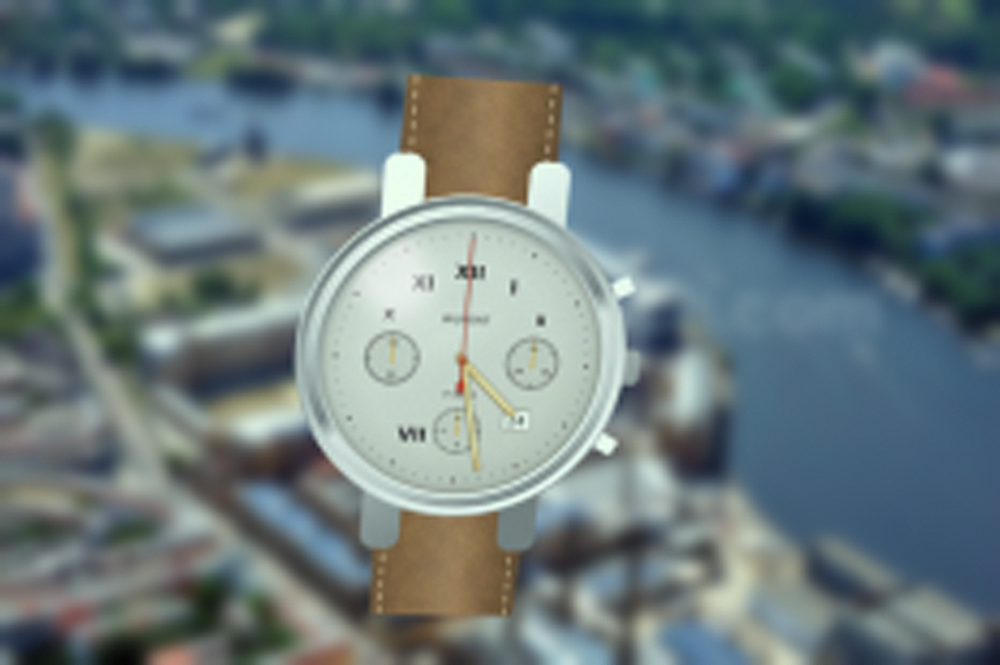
4:28
